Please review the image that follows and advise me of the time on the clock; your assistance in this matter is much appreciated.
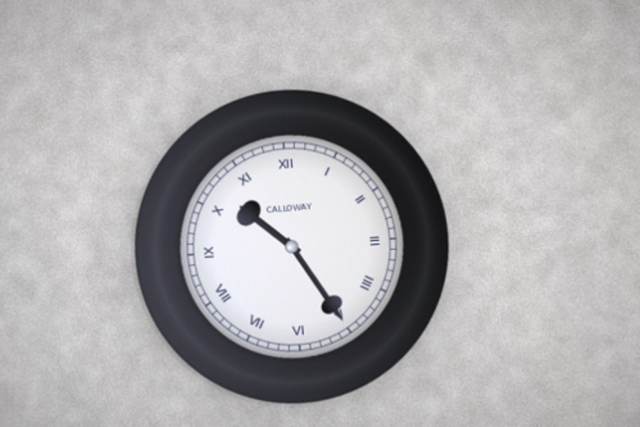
10:25
